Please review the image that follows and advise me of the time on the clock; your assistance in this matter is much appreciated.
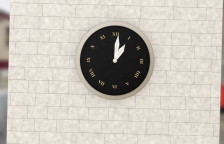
1:01
